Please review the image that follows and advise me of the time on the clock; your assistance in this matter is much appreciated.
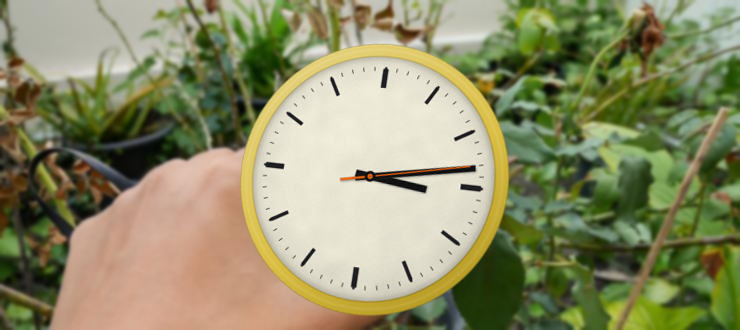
3:13:13
